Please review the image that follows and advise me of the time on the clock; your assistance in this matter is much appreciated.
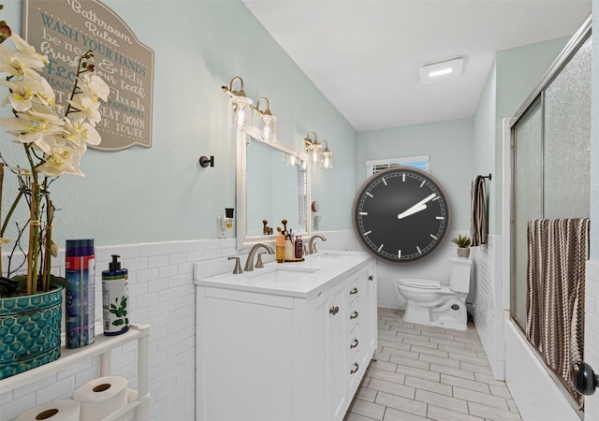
2:09
